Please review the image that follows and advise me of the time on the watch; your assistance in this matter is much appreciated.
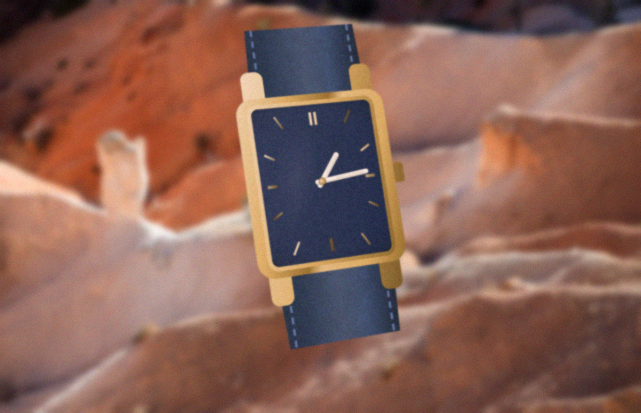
1:14
